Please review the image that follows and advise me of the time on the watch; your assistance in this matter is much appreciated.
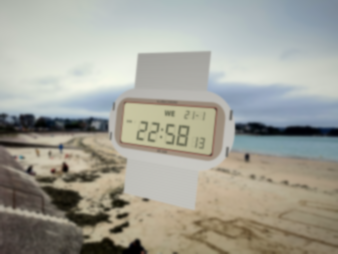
22:58
